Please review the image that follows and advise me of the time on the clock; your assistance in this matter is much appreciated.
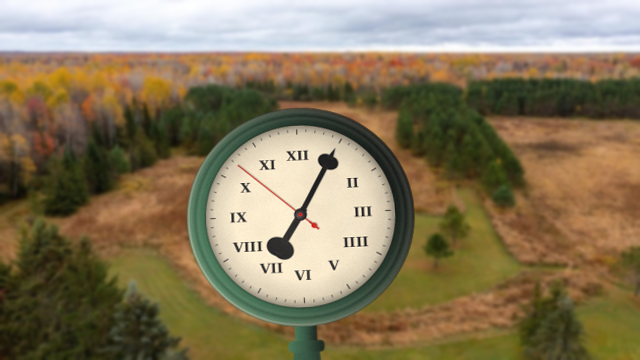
7:04:52
